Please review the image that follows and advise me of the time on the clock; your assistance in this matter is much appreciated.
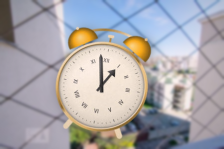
12:58
